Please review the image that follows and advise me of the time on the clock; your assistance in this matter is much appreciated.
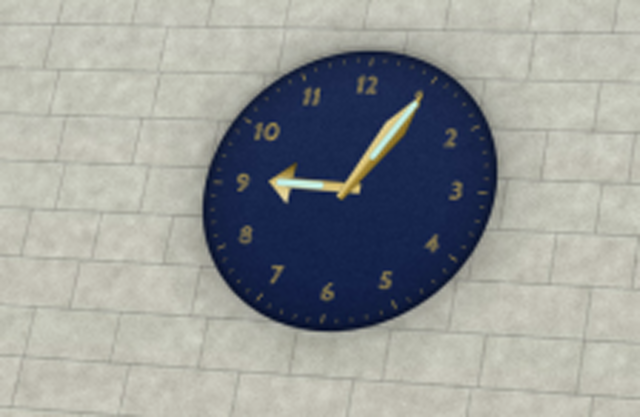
9:05
